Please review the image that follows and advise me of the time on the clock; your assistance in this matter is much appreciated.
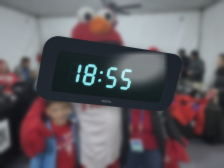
18:55
